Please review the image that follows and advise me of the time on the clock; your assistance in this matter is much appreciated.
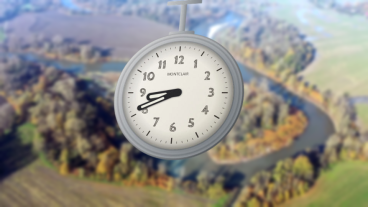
8:41
